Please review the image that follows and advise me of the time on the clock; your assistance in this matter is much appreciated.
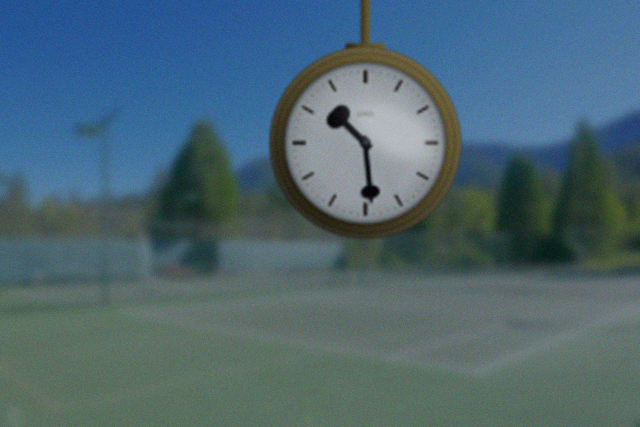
10:29
